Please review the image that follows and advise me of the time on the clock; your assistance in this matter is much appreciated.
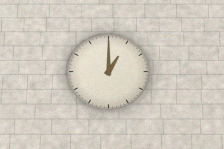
1:00
